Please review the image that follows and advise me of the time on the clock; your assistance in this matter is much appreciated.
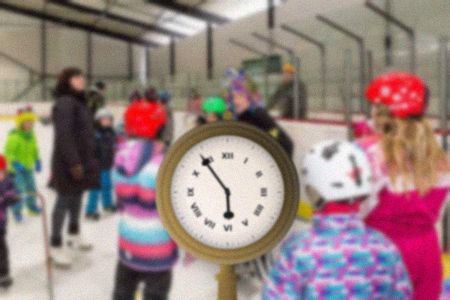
5:54
